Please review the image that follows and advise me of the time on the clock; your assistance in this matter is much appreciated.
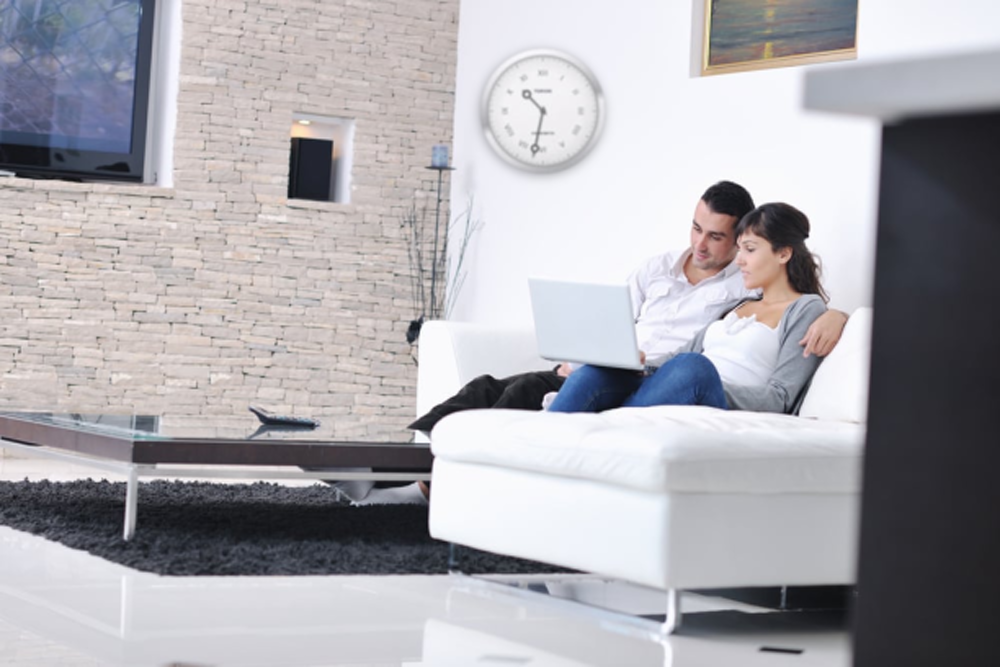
10:32
